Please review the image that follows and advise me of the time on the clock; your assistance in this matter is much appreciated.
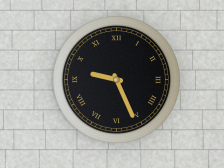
9:26
